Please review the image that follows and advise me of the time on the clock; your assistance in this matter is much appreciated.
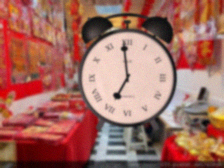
6:59
